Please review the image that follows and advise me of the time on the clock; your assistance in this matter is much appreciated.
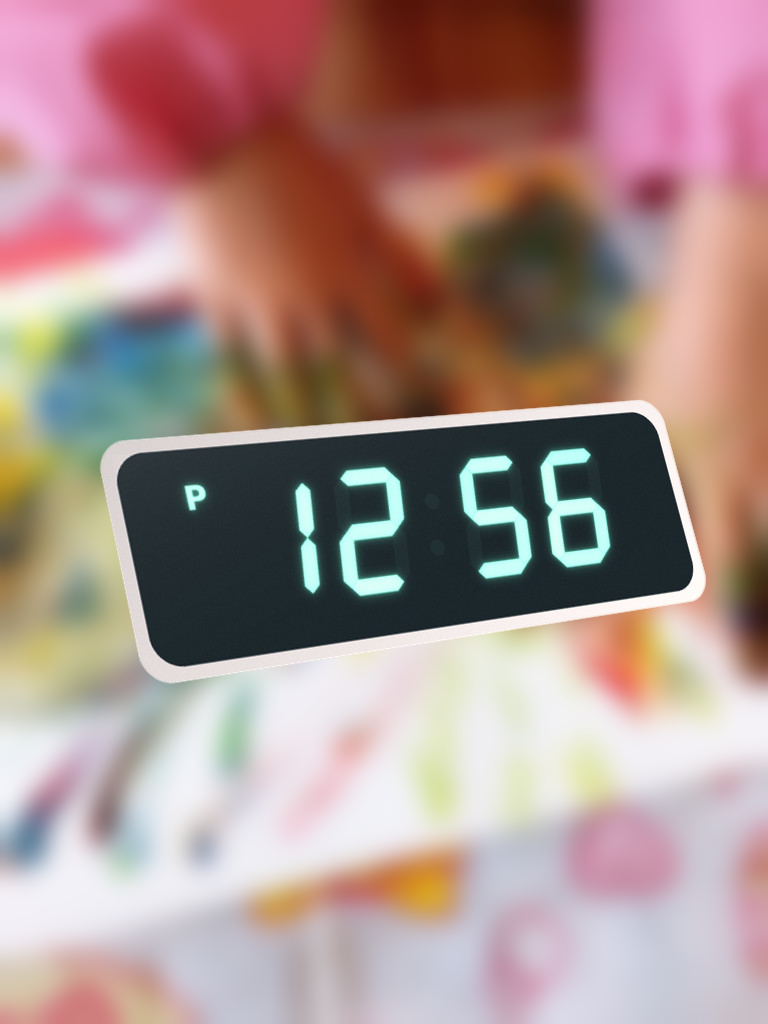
12:56
